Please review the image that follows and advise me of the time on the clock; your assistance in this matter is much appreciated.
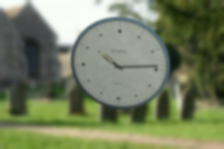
10:14
